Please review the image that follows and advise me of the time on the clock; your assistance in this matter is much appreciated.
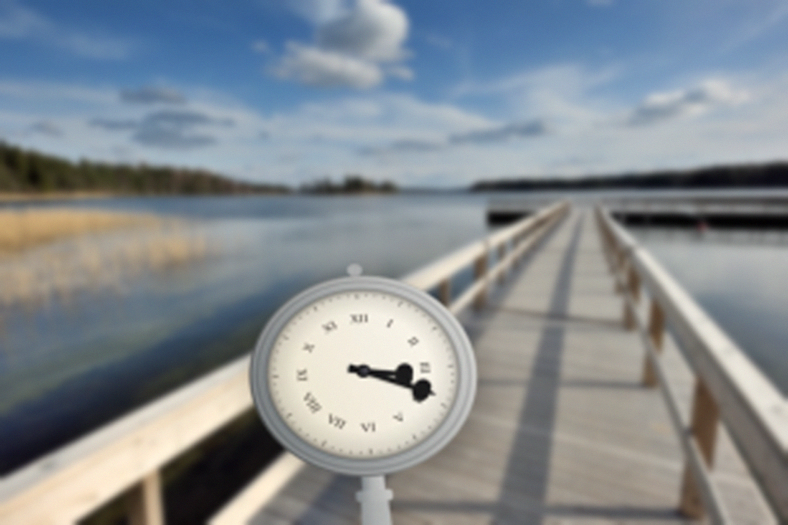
3:19
